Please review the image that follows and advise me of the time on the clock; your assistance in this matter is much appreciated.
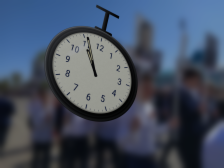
10:56
